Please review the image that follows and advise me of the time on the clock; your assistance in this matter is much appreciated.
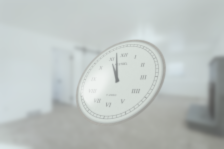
10:57
